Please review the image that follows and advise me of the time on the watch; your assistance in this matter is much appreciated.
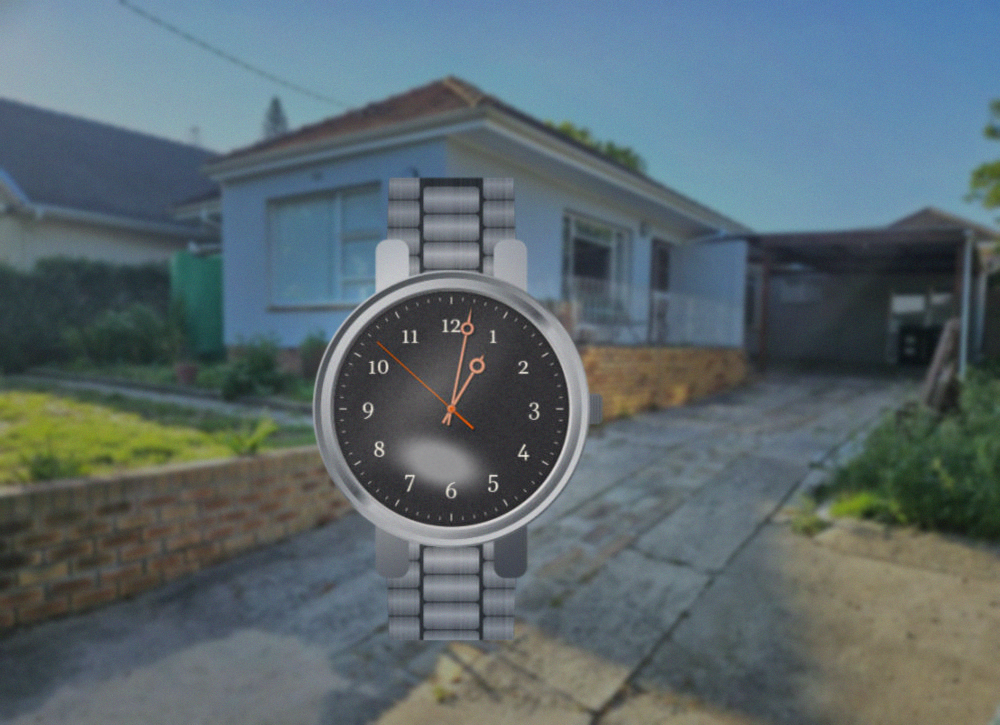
1:01:52
